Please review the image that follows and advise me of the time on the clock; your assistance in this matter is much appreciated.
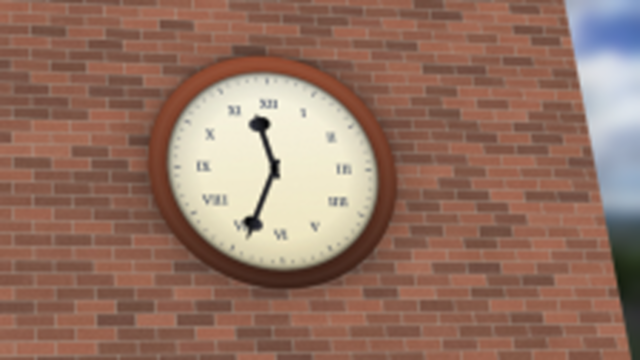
11:34
